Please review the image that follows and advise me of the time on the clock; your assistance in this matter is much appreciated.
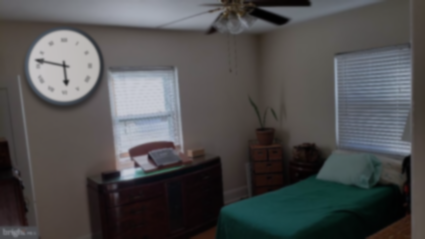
5:47
